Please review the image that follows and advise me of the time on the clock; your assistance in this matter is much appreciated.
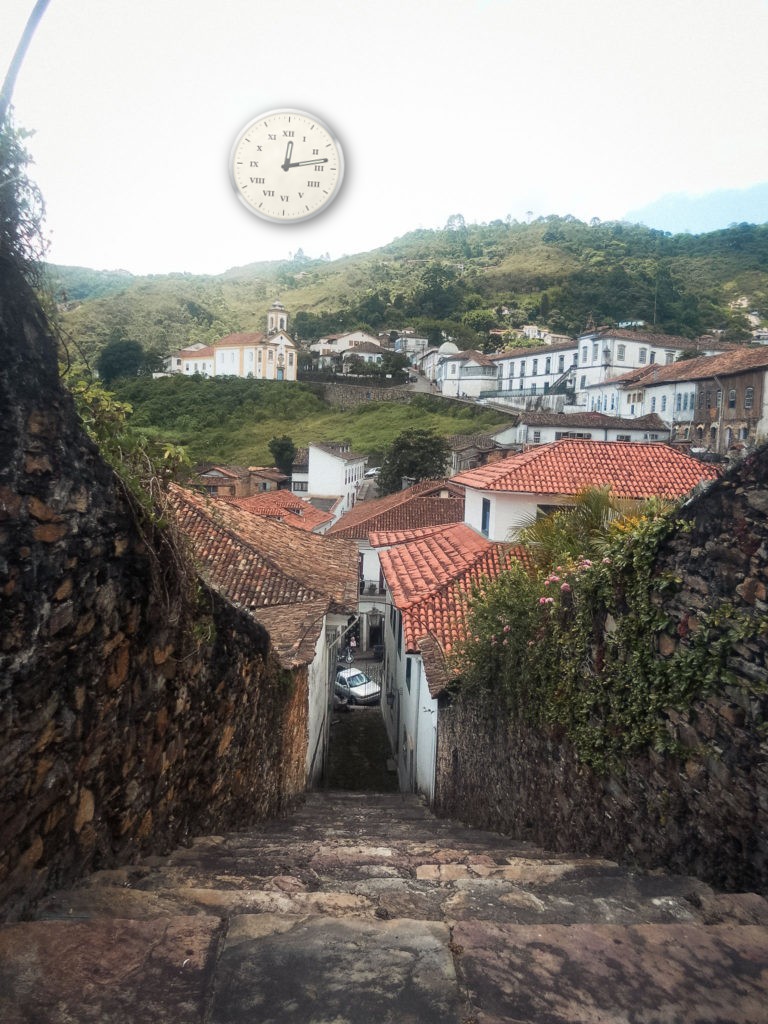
12:13
